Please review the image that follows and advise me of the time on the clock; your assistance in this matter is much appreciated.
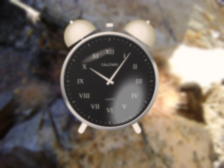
10:06
